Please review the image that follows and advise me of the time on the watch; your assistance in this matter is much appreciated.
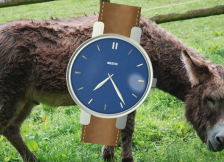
7:24
